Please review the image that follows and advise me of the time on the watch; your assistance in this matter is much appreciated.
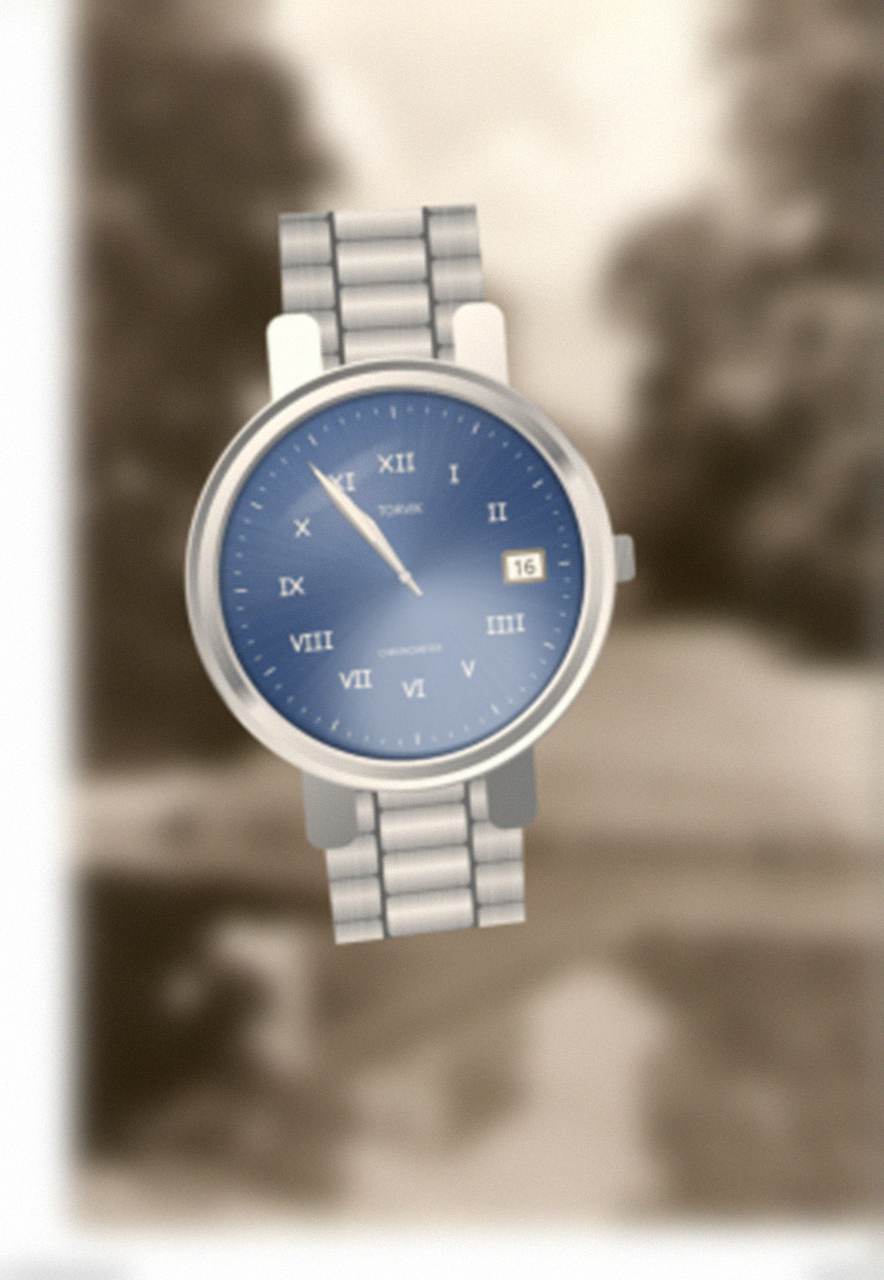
10:54
